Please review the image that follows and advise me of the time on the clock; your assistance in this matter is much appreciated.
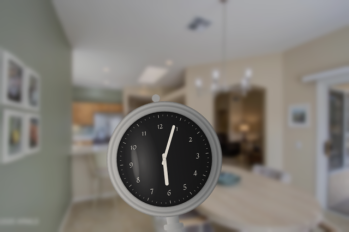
6:04
